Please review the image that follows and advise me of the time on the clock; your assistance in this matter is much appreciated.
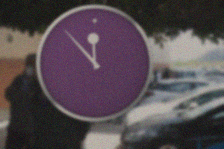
11:53
